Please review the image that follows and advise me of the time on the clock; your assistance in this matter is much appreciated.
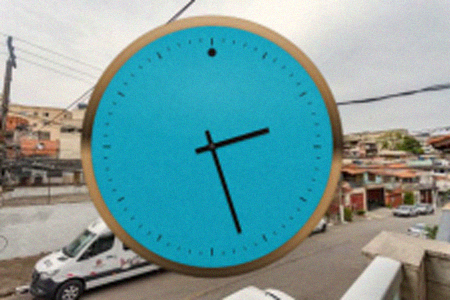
2:27
